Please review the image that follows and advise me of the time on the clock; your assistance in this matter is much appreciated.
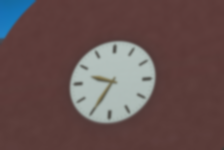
9:35
